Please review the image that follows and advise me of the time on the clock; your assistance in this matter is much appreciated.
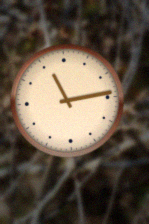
11:14
